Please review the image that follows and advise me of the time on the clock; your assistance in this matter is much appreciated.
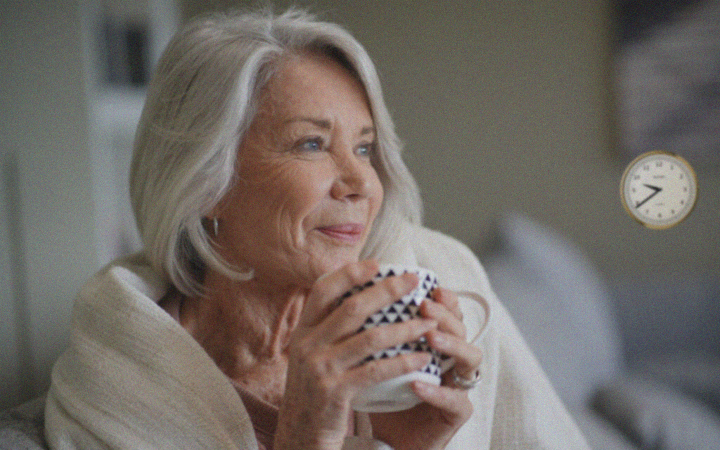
9:39
